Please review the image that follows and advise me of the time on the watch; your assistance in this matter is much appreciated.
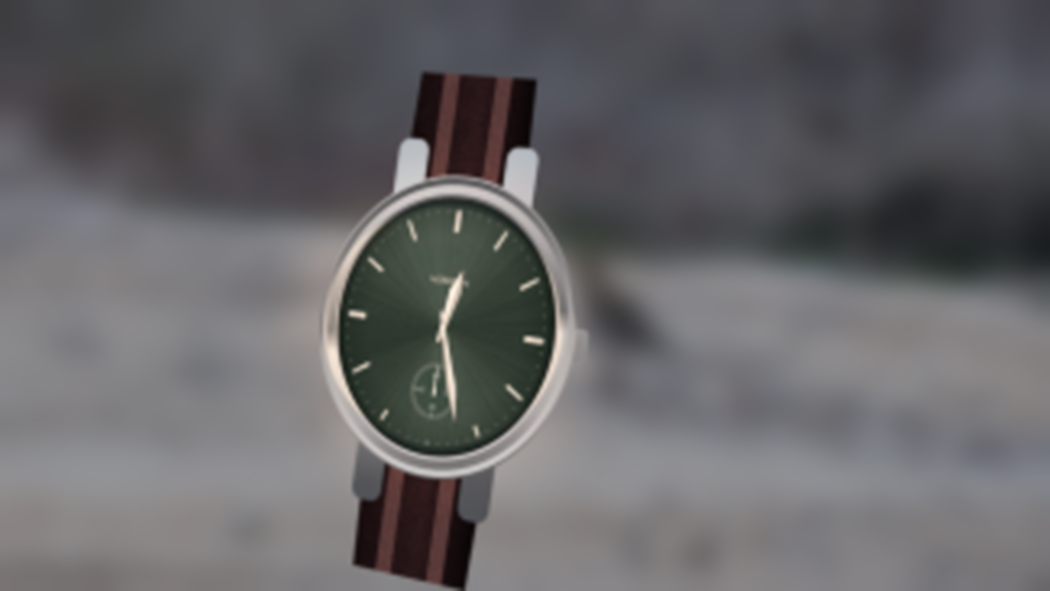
12:27
